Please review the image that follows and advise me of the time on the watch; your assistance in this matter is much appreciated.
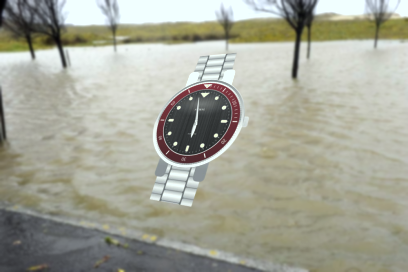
5:58
